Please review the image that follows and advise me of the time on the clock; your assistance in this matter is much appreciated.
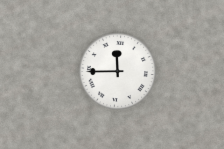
11:44
